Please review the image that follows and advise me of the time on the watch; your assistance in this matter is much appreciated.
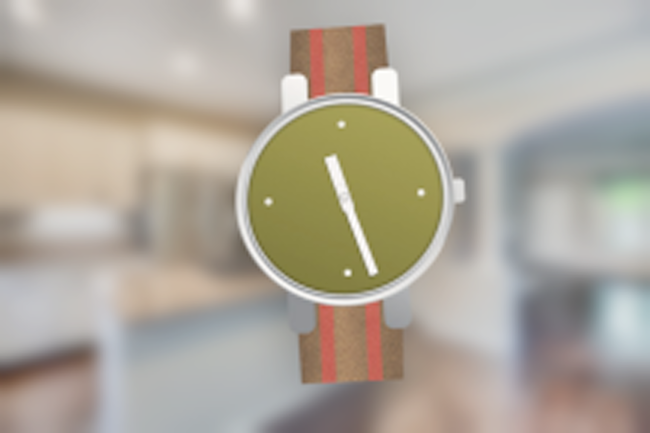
11:27
